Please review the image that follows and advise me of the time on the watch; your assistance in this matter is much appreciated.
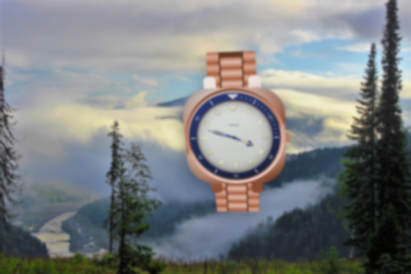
3:48
